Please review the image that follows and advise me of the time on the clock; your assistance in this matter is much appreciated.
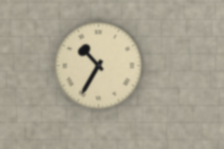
10:35
